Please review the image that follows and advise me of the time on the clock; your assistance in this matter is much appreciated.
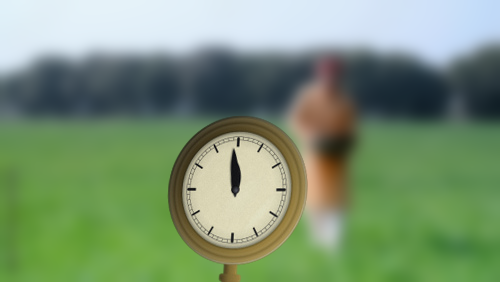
11:59
